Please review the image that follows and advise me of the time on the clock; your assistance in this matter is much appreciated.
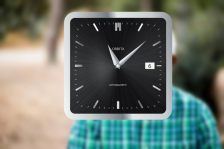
11:08
